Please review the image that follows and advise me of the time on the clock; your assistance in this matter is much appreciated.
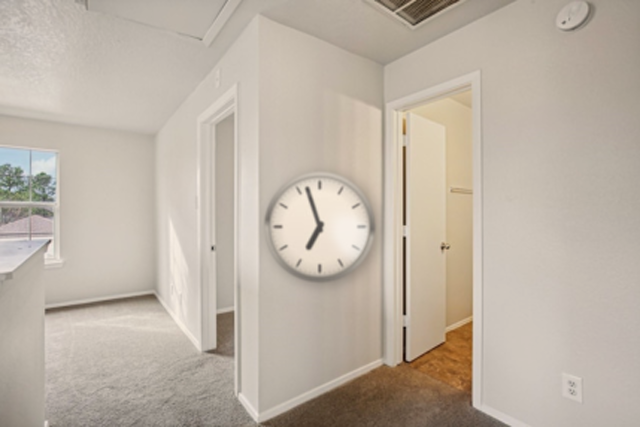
6:57
